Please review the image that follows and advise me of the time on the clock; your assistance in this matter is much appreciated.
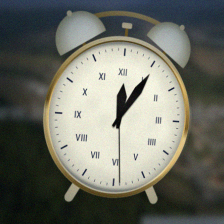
12:05:29
